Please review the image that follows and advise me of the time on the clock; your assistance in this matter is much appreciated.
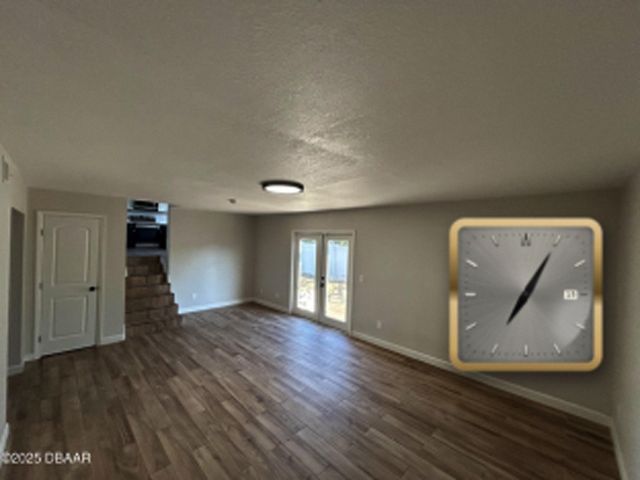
7:05
